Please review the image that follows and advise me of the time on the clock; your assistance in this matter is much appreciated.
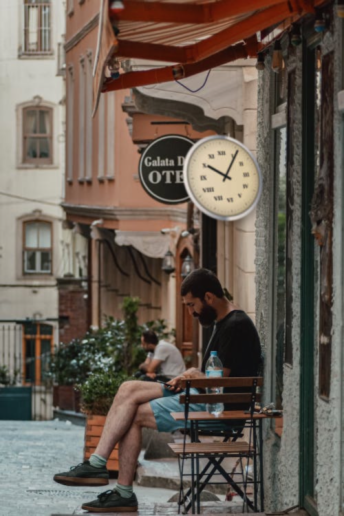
10:06
